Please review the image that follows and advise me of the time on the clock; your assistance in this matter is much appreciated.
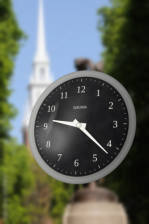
9:22
